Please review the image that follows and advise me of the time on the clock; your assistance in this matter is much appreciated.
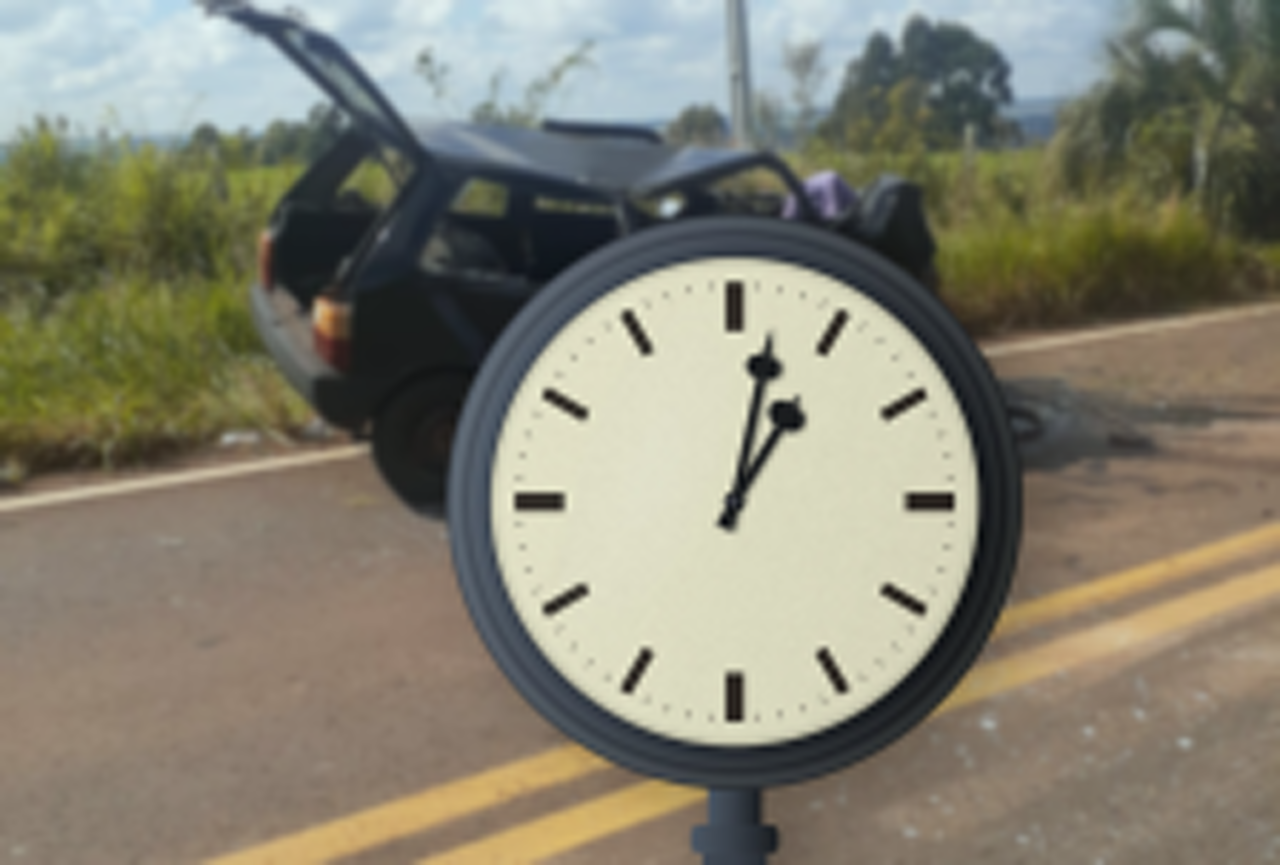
1:02
